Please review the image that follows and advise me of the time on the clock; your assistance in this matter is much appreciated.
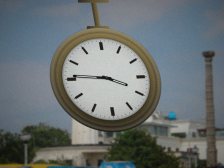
3:46
